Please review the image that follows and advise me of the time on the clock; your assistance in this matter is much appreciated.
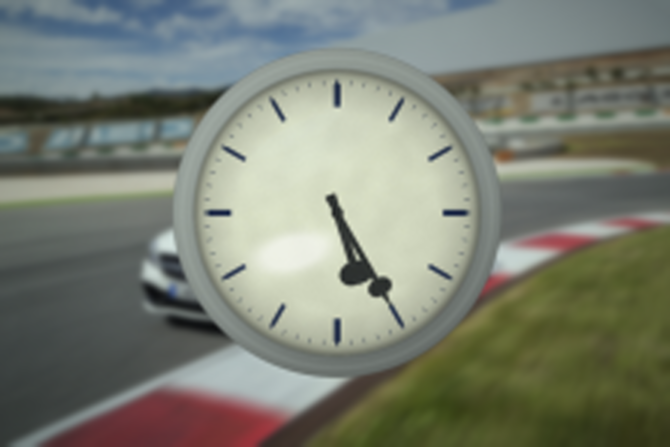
5:25
